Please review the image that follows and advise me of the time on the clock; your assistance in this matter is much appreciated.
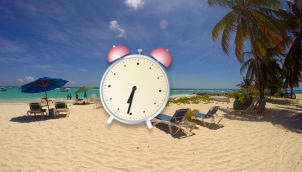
6:31
